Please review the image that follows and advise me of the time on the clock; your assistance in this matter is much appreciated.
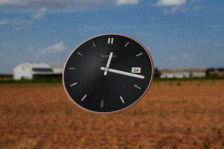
12:17
